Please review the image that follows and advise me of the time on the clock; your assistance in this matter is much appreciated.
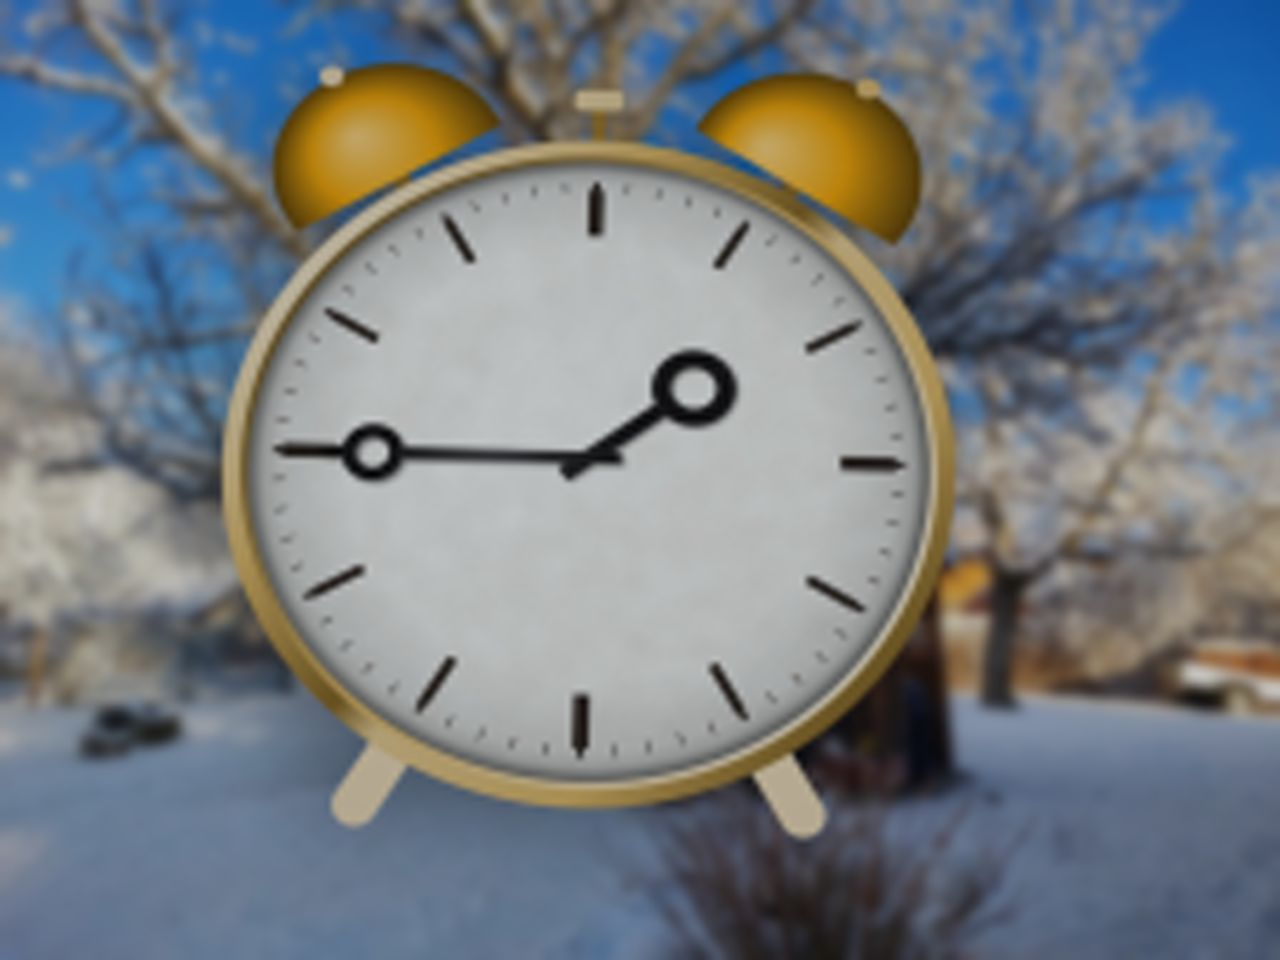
1:45
